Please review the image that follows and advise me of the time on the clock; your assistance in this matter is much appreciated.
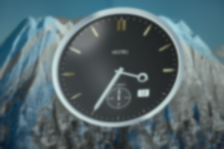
3:35
